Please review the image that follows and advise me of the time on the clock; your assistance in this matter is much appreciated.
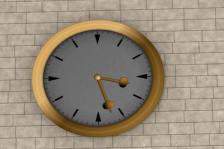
3:27
